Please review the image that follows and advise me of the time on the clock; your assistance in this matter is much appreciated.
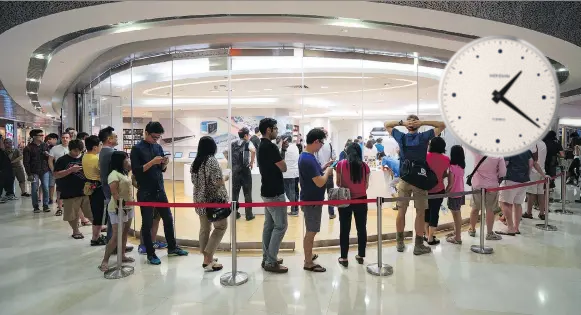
1:21
